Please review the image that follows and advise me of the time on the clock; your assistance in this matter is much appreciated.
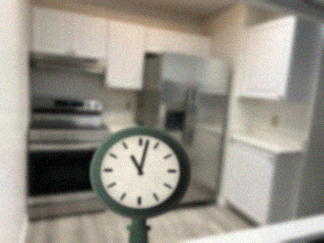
11:02
